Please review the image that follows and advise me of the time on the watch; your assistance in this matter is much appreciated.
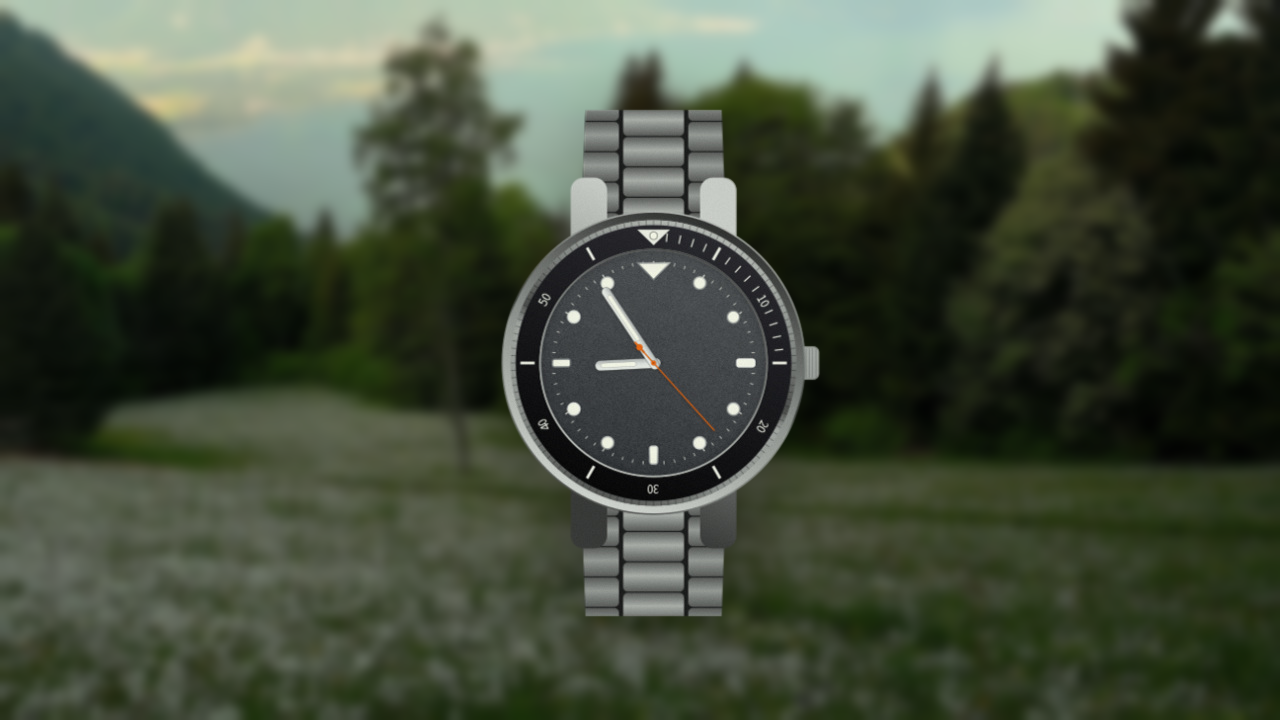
8:54:23
